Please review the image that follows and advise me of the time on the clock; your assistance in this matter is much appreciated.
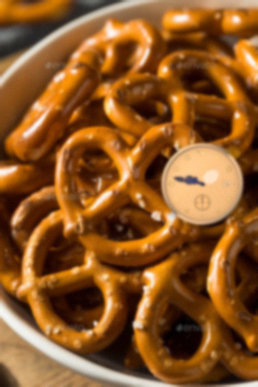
9:47
